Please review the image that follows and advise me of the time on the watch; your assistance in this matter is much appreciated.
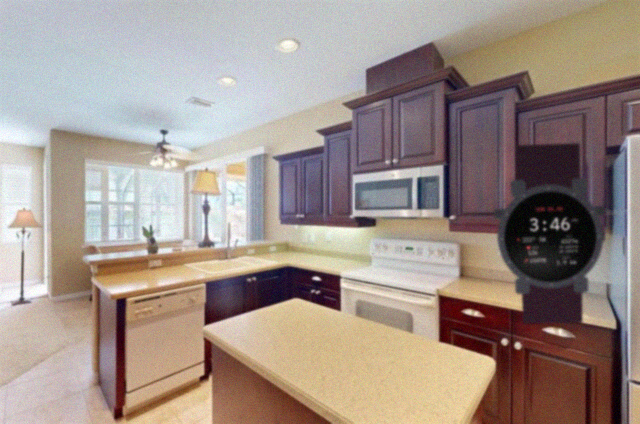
3:46
